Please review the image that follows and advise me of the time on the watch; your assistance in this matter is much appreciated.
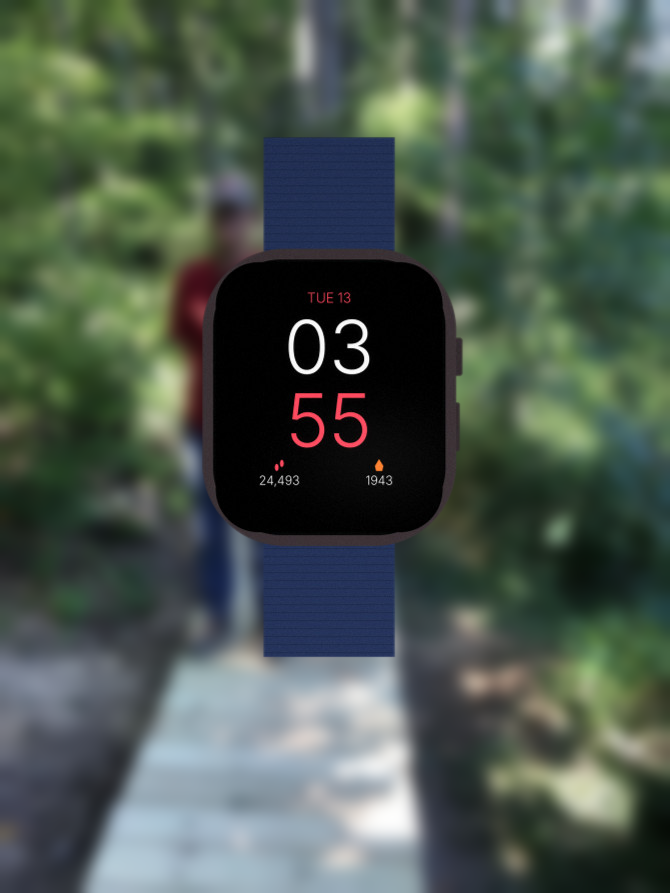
3:55
